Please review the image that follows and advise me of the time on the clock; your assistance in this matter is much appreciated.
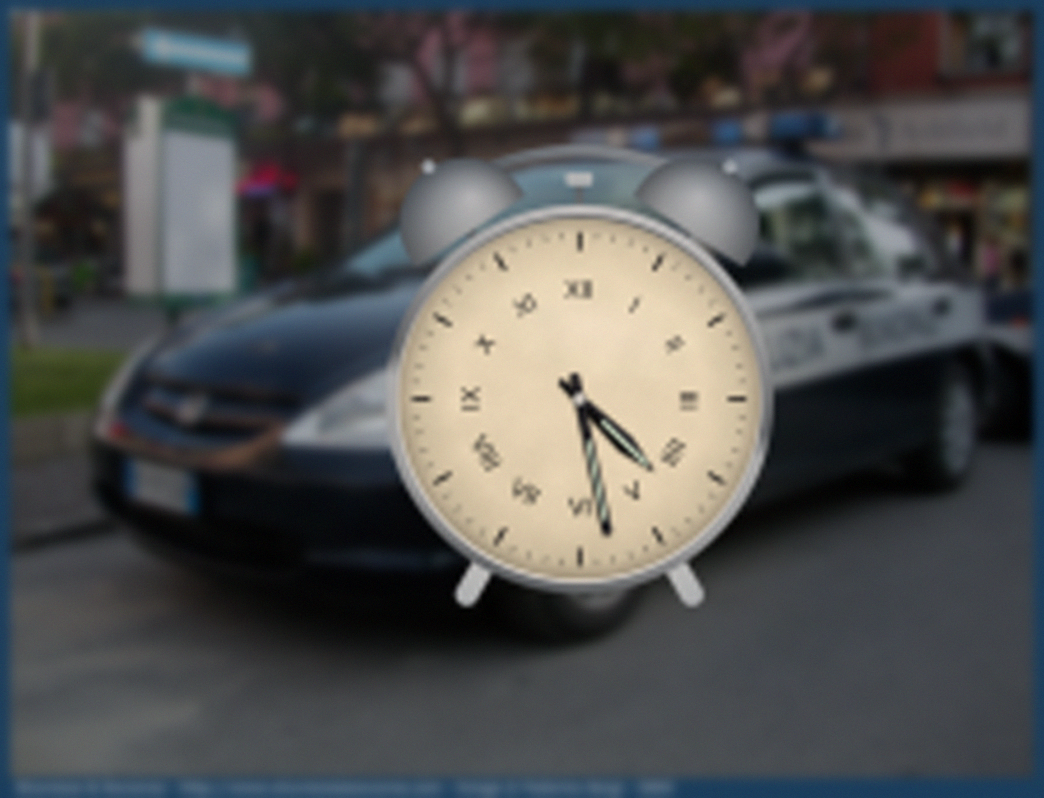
4:28
